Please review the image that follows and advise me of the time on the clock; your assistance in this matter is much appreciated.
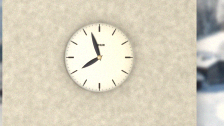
7:57
